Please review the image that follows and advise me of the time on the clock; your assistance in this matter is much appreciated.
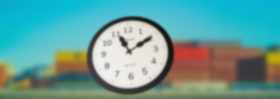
11:10
